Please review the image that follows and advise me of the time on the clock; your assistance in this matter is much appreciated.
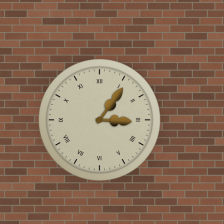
3:06
